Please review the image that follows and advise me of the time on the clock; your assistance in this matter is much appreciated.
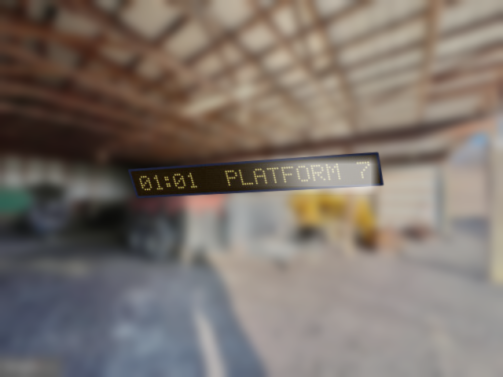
1:01
